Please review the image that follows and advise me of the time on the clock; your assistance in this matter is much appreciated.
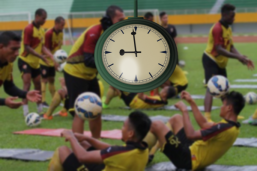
8:59
